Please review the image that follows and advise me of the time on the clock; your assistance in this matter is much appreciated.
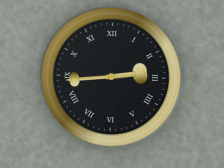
2:44
